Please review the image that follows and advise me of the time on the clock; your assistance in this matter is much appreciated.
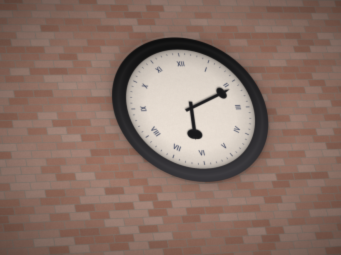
6:11
